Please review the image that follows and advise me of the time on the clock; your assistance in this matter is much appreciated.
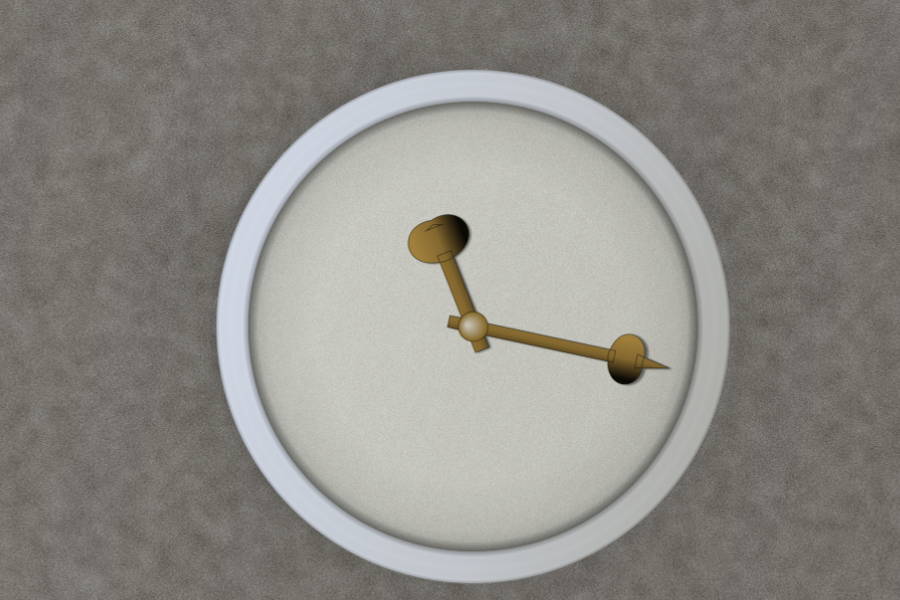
11:17
